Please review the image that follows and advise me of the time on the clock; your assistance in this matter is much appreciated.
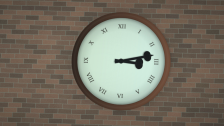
3:13
